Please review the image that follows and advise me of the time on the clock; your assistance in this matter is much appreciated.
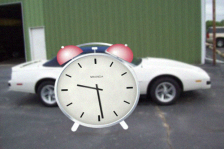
9:29
